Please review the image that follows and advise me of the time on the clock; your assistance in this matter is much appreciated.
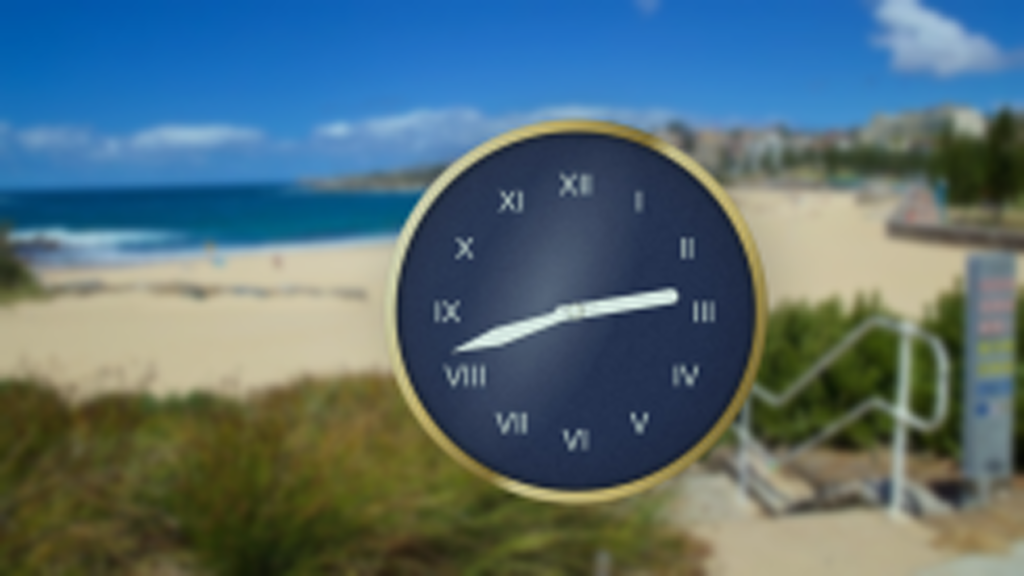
2:42
